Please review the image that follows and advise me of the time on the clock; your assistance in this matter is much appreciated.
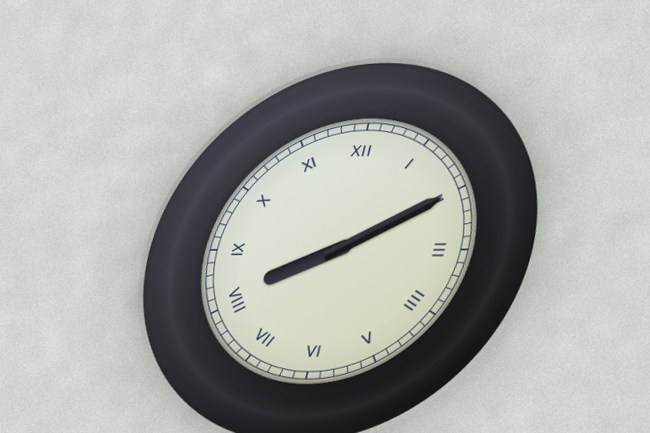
8:10
